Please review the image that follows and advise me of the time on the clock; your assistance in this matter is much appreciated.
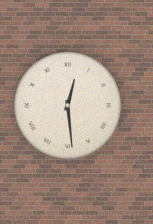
12:29
